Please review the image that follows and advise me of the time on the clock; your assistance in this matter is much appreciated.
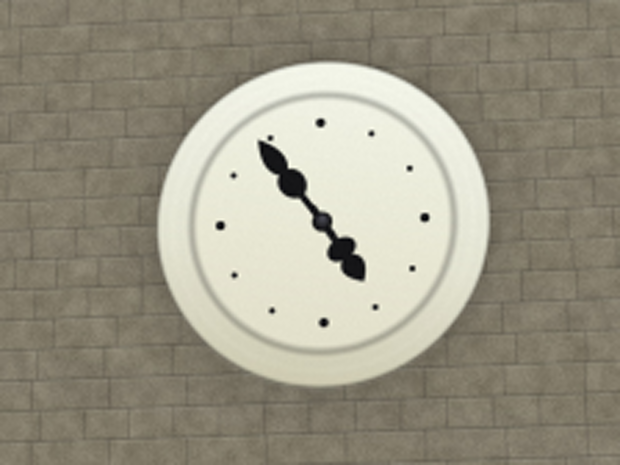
4:54
